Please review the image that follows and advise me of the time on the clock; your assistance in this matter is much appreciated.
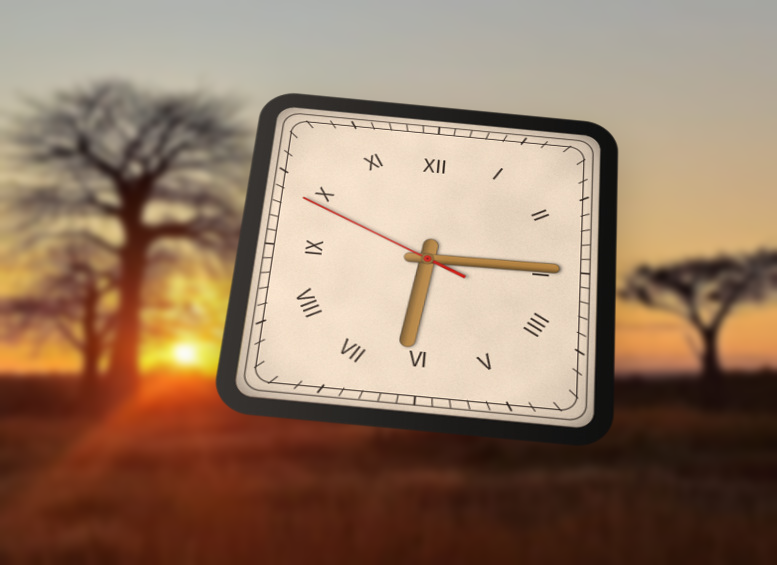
6:14:49
